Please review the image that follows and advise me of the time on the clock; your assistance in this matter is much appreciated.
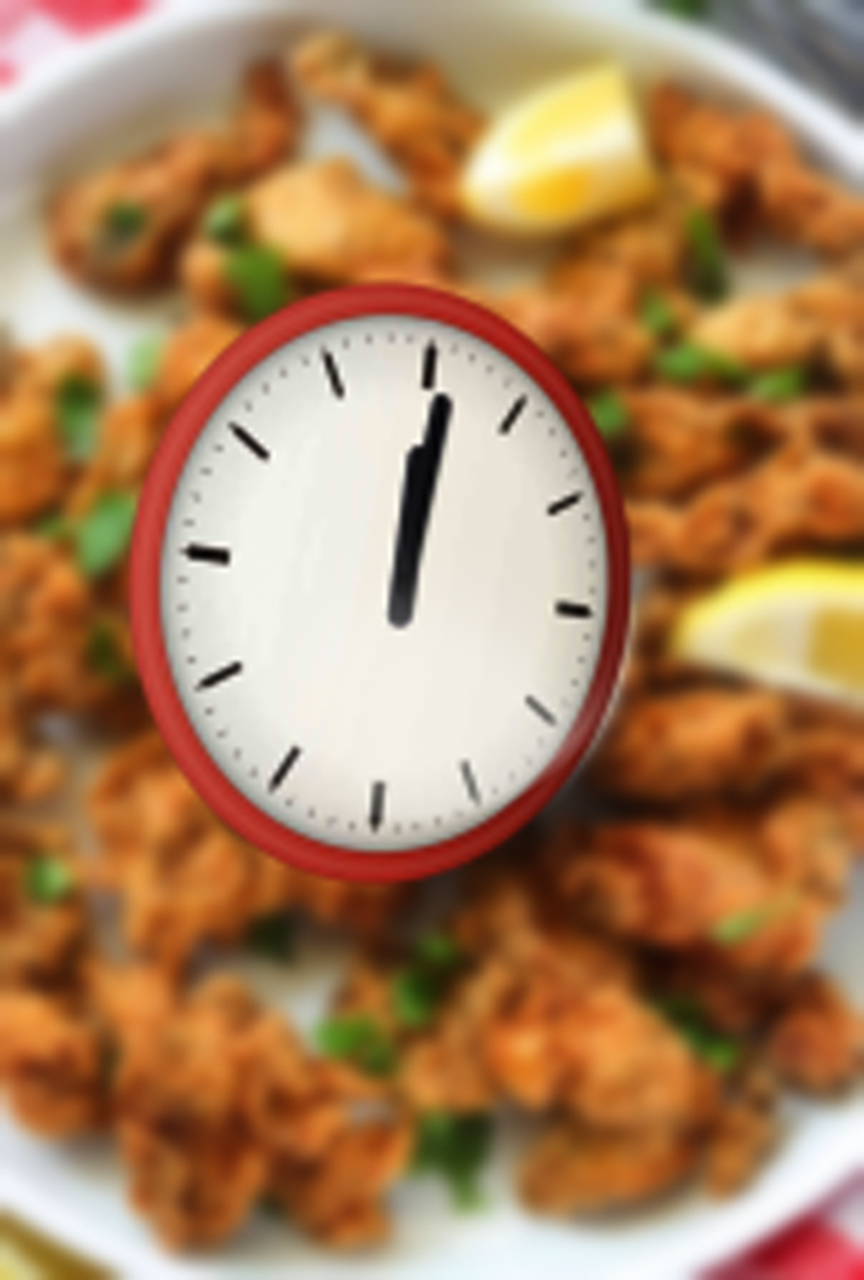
12:01
